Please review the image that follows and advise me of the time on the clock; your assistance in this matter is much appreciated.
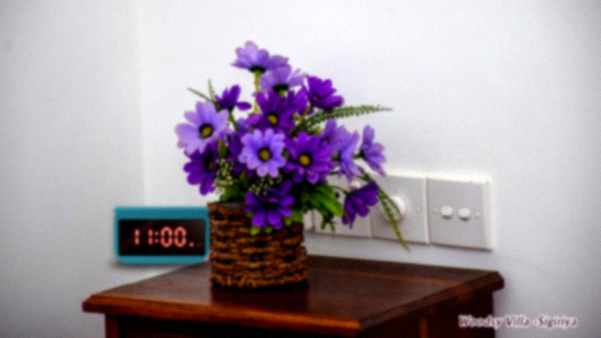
11:00
